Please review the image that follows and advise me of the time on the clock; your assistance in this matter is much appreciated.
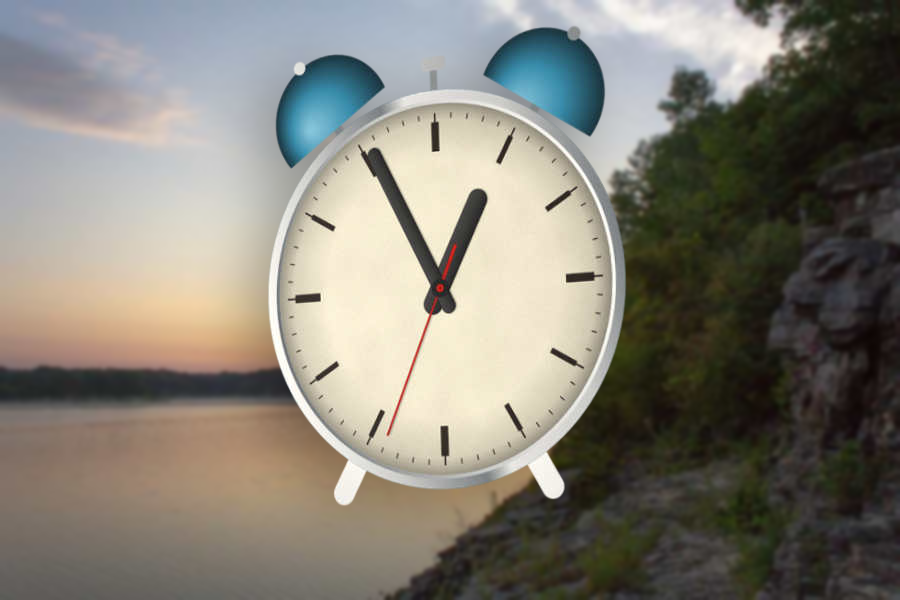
12:55:34
